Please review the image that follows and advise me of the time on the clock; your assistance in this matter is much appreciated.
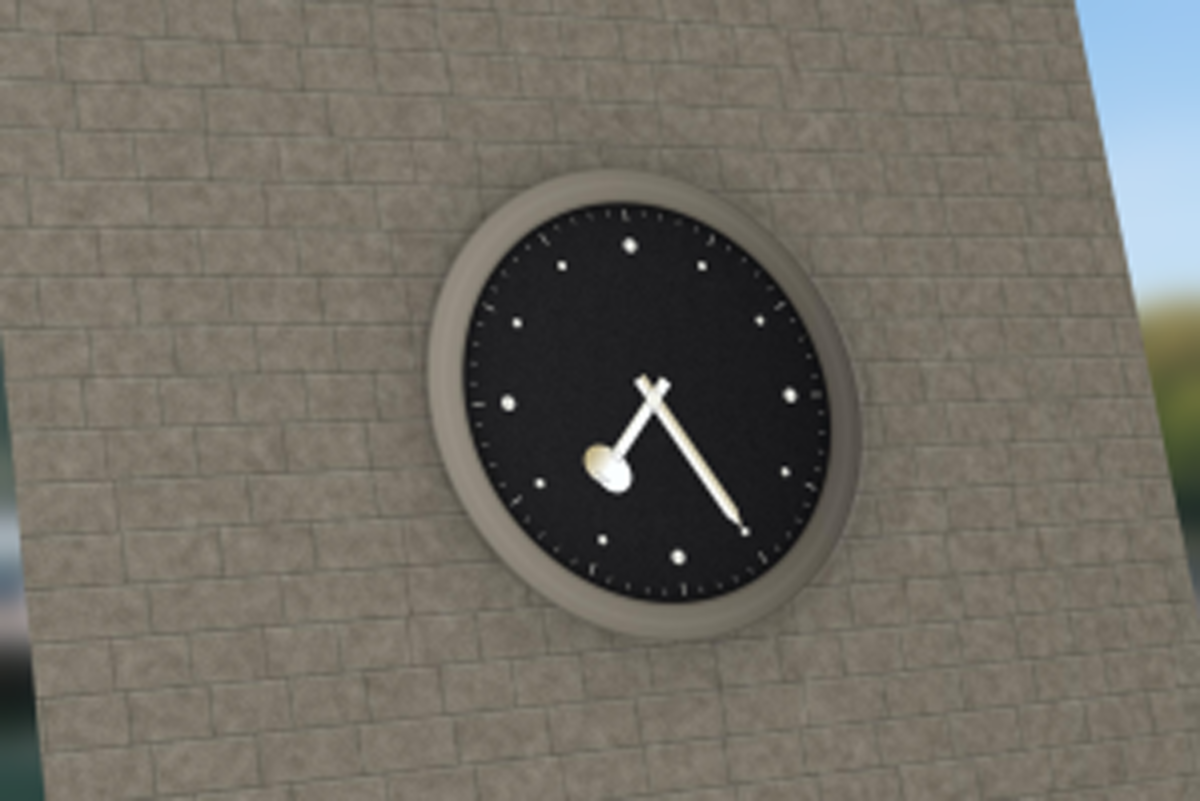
7:25
